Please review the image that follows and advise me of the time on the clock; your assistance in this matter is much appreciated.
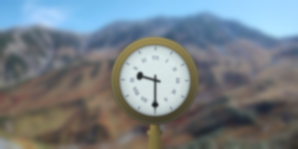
9:30
